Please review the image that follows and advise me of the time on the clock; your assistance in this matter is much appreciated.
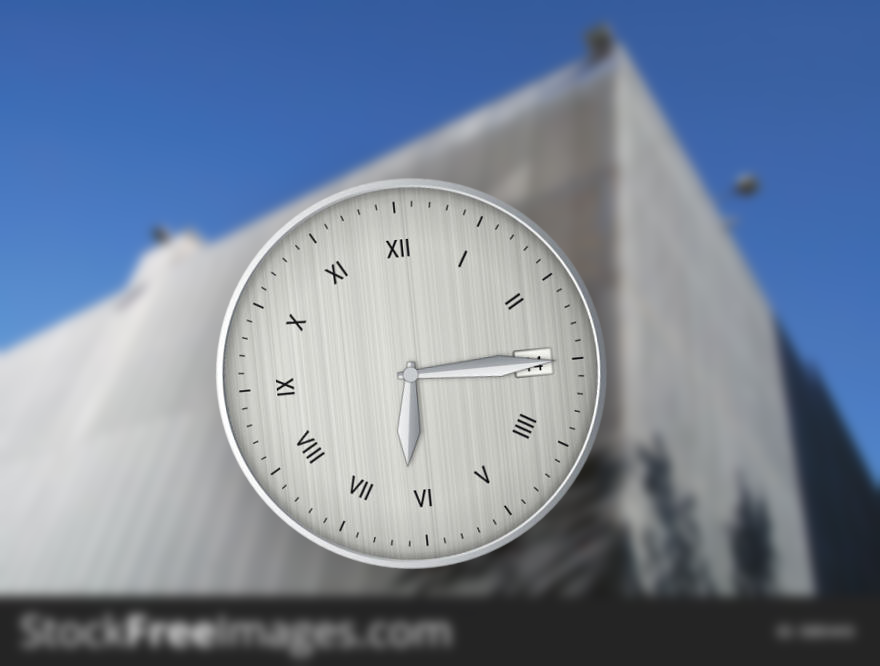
6:15
